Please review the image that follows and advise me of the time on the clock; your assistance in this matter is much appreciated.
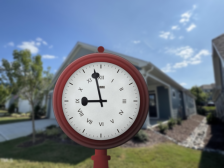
8:58
